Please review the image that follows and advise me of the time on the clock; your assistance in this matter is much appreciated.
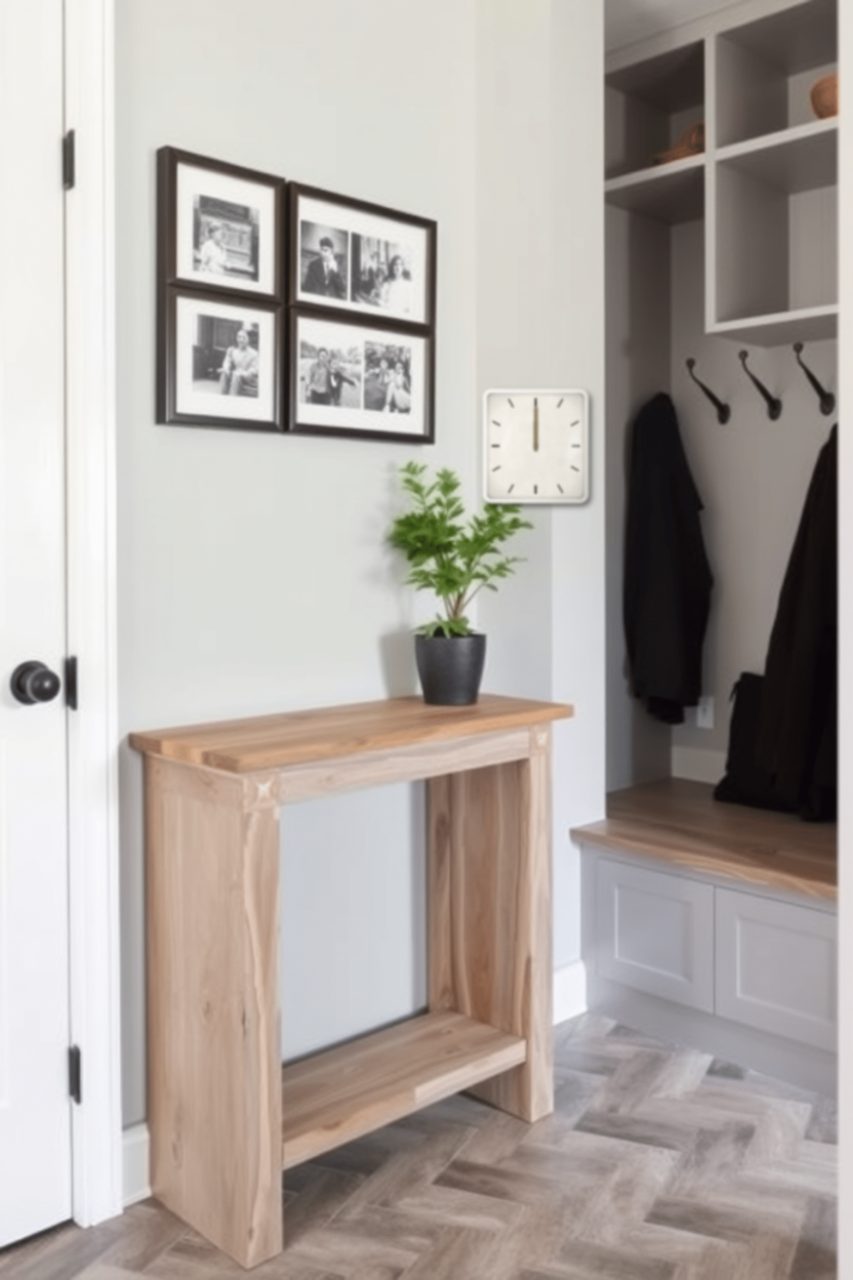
12:00
